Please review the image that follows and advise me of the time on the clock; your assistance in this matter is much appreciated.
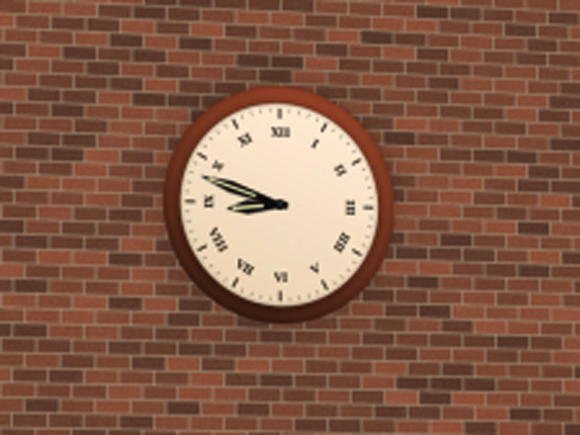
8:48
